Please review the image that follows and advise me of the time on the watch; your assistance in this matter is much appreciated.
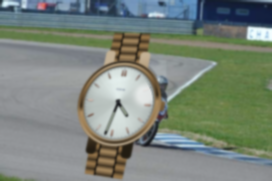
4:32
